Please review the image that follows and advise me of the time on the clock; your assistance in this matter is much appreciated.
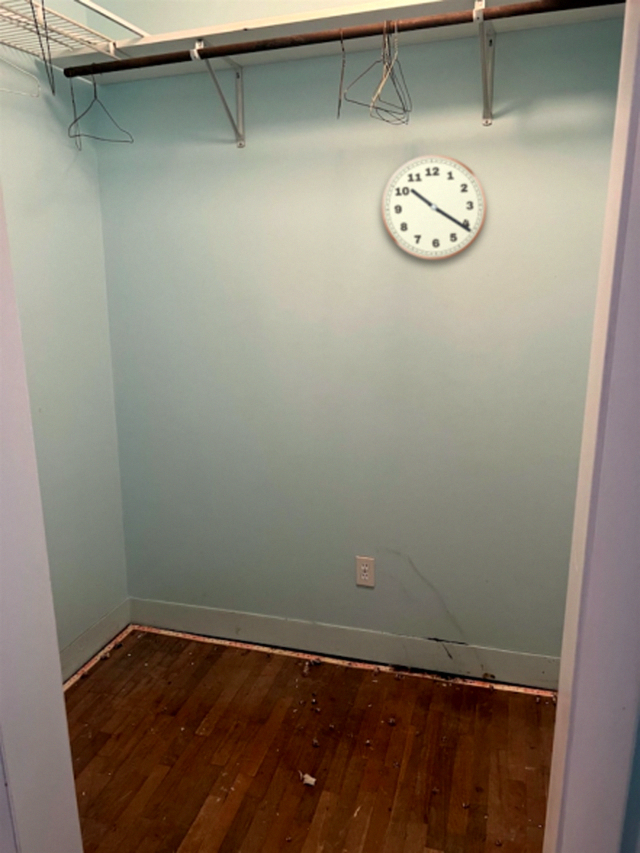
10:21
